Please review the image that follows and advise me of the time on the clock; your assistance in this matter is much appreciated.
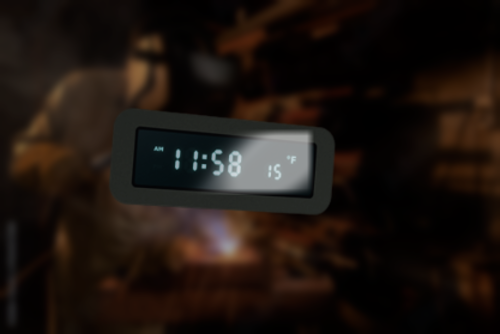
11:58
